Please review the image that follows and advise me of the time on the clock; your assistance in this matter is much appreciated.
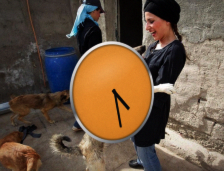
4:28
